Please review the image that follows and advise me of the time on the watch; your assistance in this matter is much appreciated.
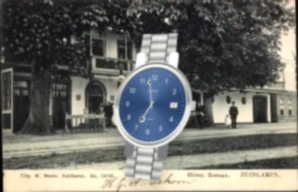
6:58
